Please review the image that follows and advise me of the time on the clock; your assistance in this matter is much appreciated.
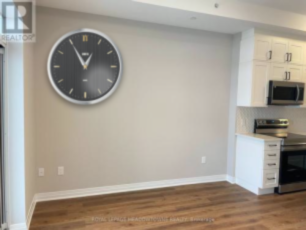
12:55
